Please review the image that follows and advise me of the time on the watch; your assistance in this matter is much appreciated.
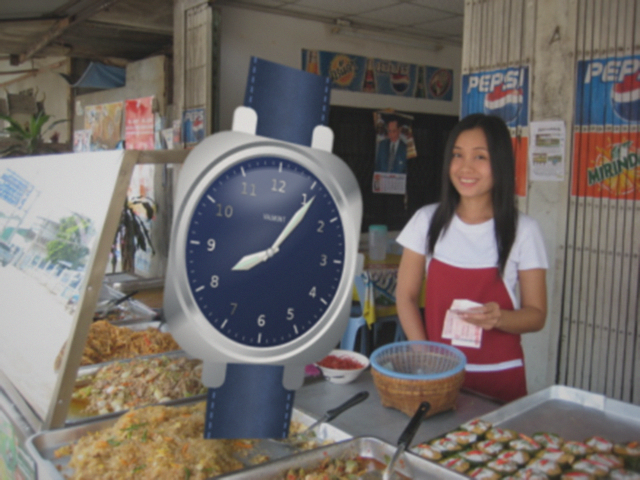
8:06
